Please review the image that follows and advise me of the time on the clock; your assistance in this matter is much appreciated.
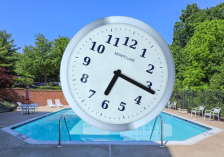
6:16
